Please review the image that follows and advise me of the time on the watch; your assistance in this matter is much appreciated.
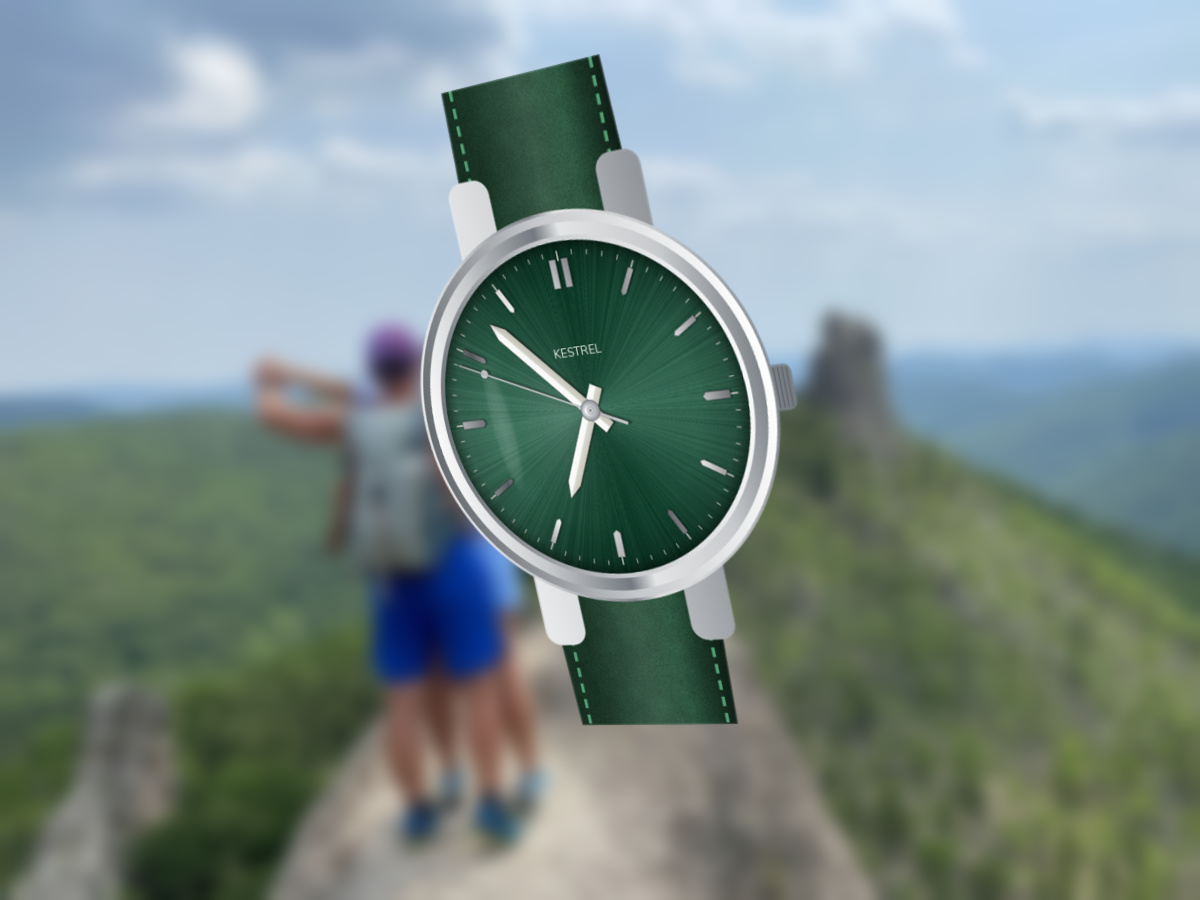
6:52:49
